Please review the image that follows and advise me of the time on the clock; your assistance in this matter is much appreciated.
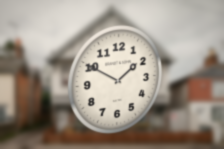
1:50
